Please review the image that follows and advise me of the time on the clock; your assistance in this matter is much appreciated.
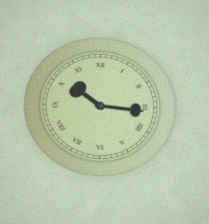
10:16
